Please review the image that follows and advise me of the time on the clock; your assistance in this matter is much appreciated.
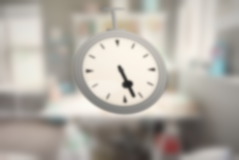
5:27
